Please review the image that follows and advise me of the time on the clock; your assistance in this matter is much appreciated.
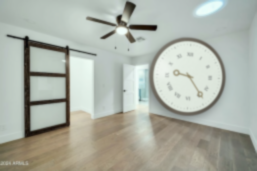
9:24
